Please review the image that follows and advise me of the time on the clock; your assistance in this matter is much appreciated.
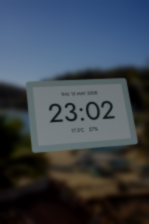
23:02
